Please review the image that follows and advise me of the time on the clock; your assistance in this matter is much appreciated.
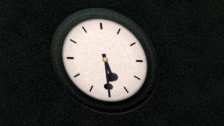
5:30
